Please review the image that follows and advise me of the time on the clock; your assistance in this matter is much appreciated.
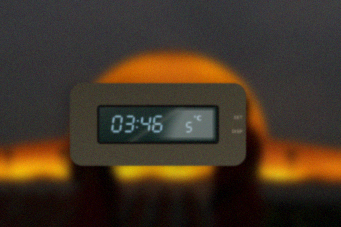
3:46
